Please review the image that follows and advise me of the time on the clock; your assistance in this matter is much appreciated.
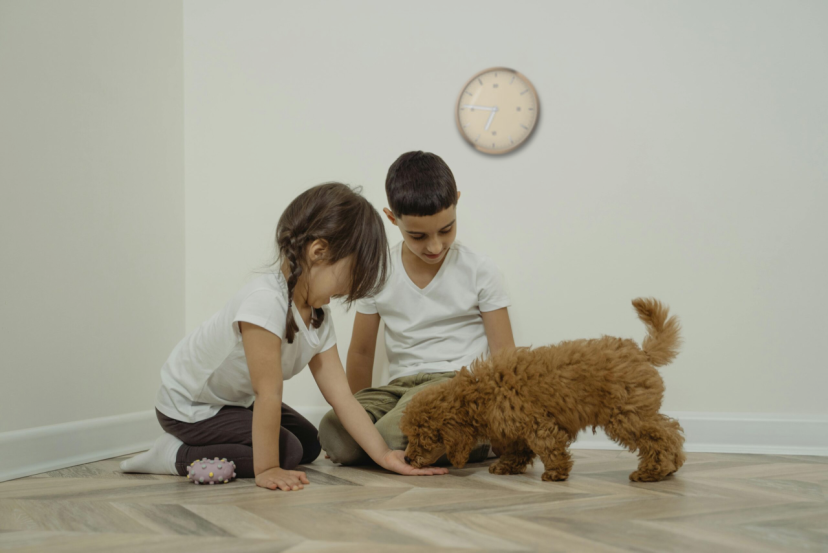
6:46
